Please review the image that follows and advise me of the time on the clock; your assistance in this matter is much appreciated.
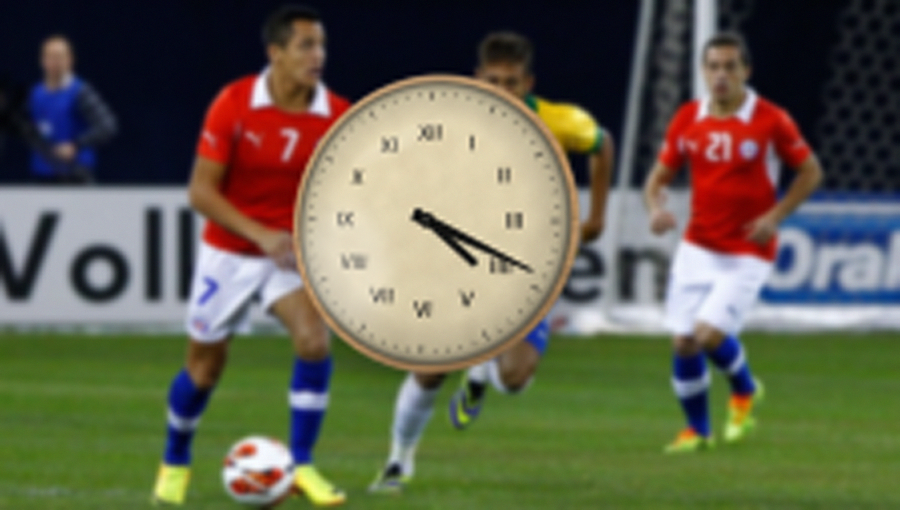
4:19
